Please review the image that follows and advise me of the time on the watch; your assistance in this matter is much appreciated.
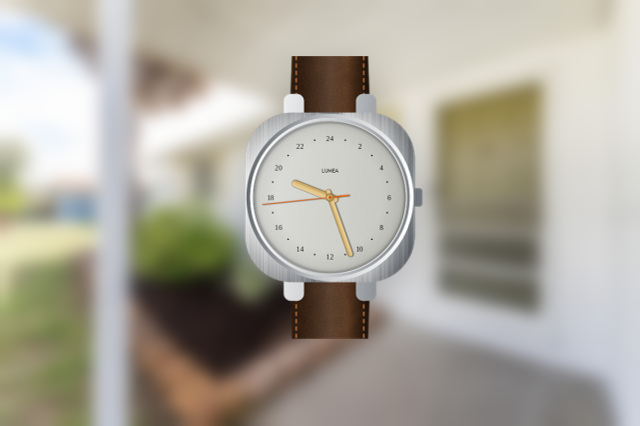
19:26:44
